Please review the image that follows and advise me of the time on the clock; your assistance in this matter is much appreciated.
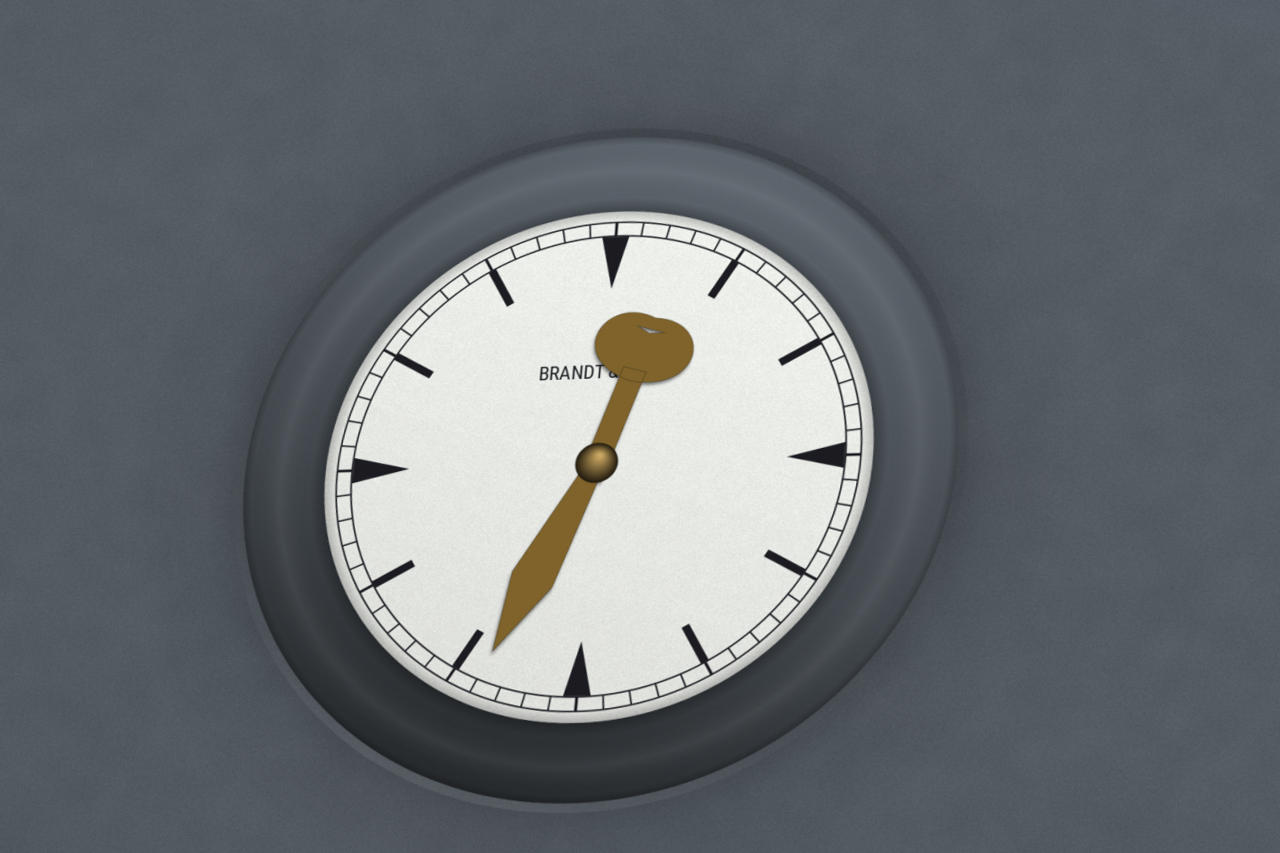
12:34
